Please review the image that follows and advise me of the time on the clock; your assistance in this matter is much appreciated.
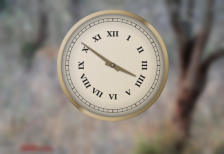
3:51
